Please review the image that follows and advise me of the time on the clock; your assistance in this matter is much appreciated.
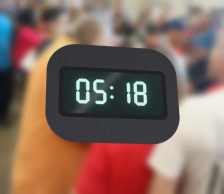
5:18
